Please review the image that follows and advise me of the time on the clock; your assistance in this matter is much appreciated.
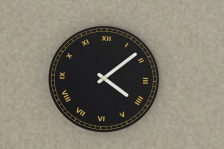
4:08
